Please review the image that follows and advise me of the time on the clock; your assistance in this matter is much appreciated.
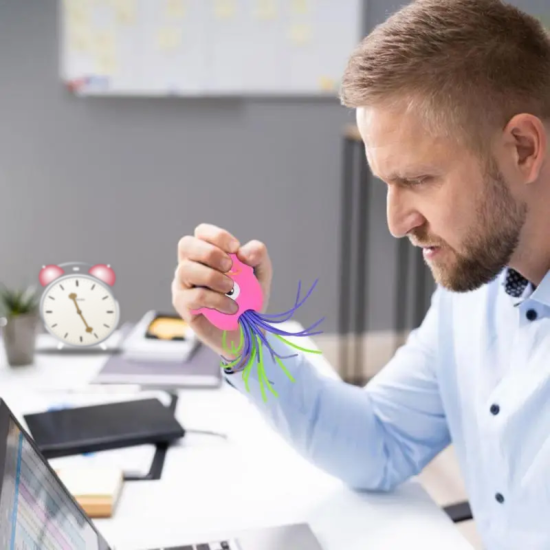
11:26
